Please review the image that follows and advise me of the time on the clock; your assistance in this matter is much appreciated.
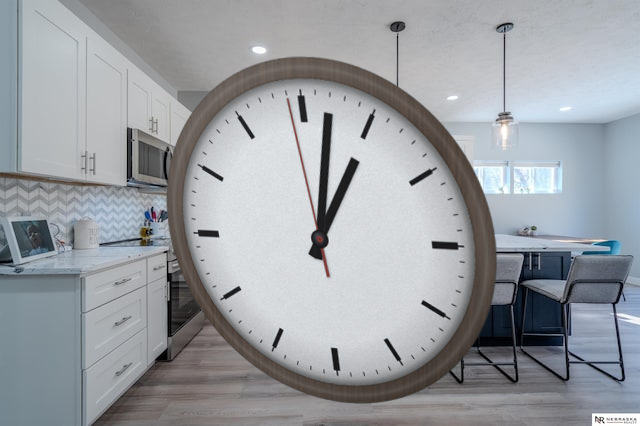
1:01:59
